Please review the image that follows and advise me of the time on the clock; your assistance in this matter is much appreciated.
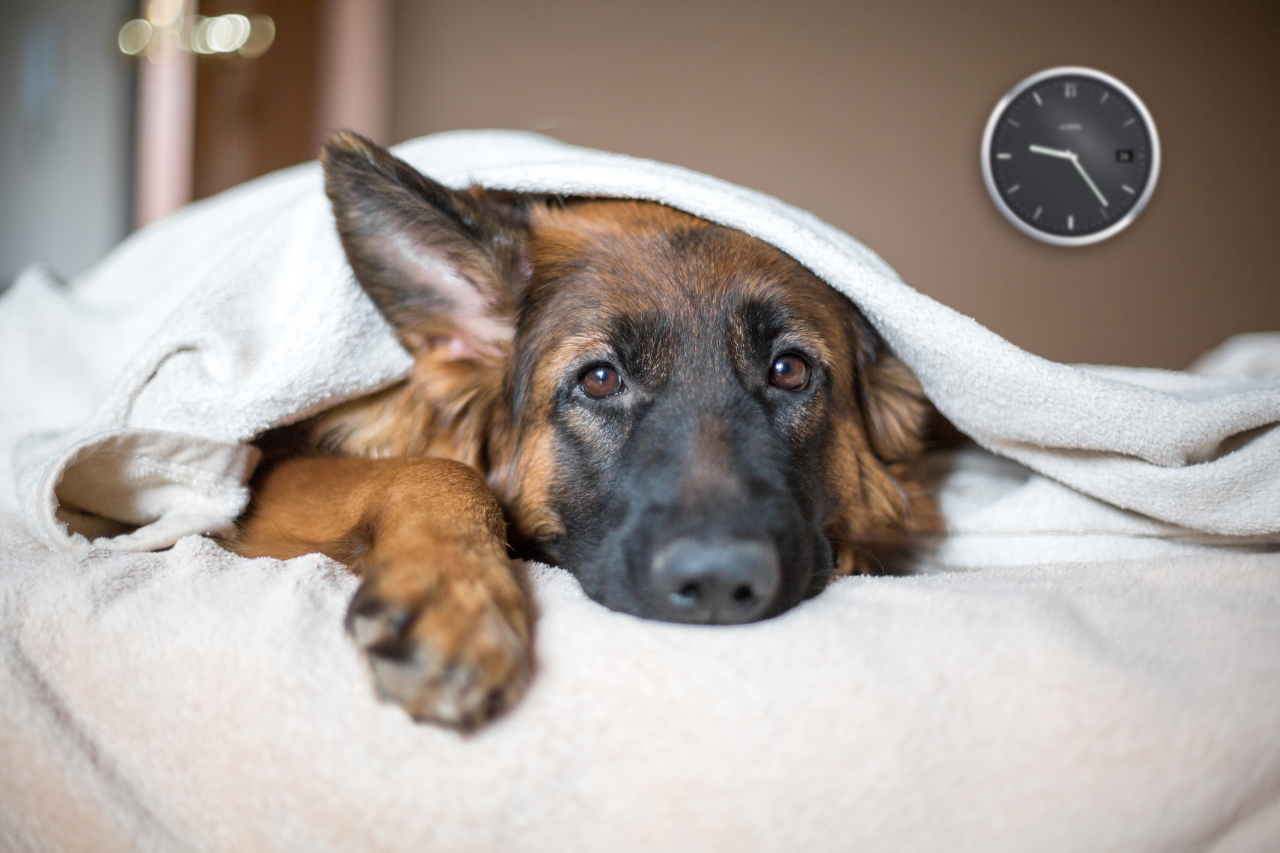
9:24
